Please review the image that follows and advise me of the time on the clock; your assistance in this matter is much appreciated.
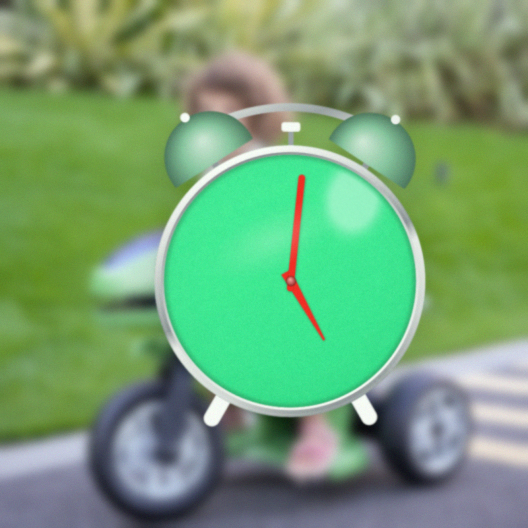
5:01
